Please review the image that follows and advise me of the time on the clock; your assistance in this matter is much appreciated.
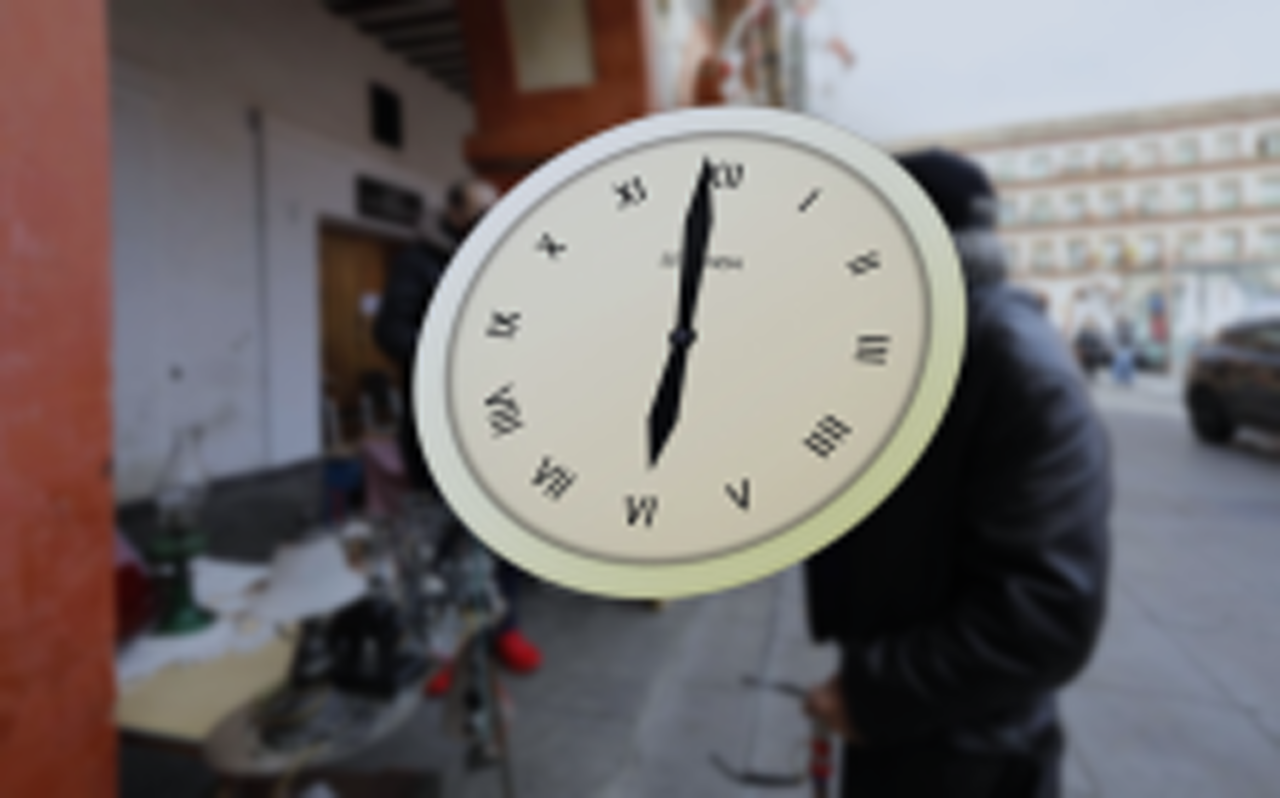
5:59
